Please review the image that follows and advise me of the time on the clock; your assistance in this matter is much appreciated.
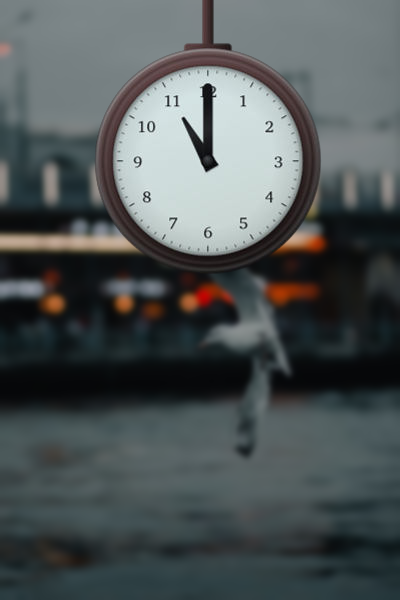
11:00
